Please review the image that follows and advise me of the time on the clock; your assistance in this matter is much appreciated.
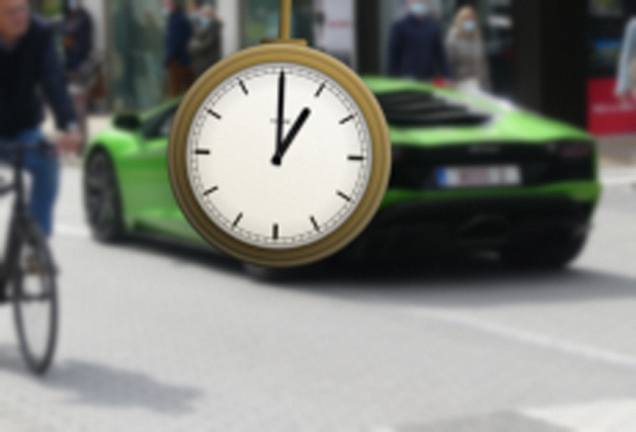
1:00
